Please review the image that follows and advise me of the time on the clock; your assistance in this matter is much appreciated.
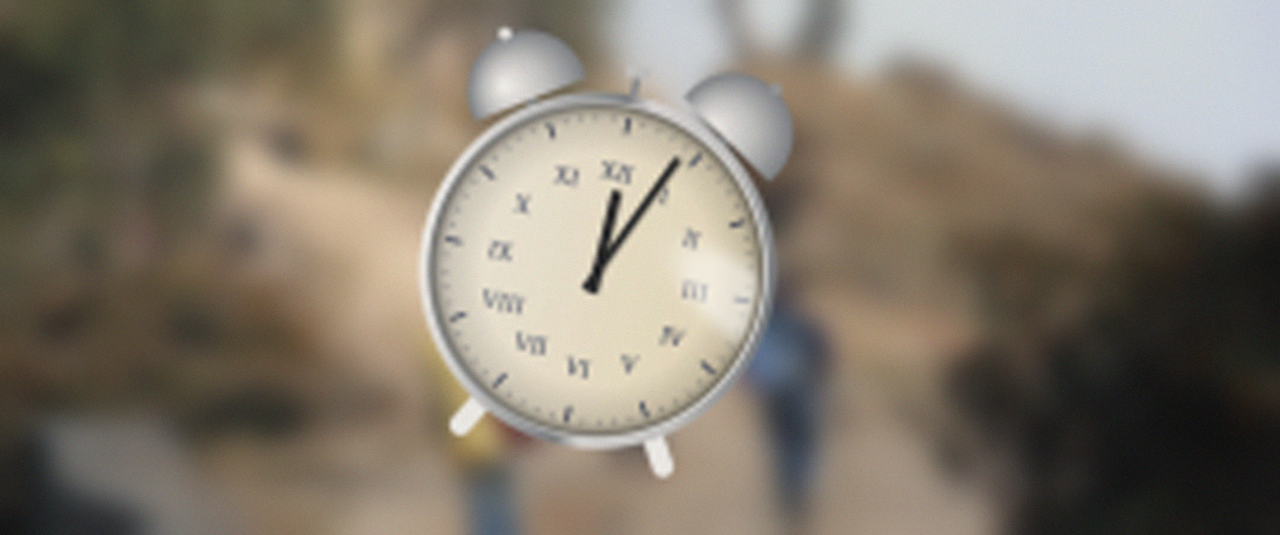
12:04
